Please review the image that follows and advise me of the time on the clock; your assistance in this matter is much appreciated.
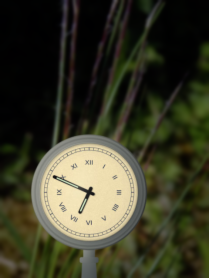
6:49
